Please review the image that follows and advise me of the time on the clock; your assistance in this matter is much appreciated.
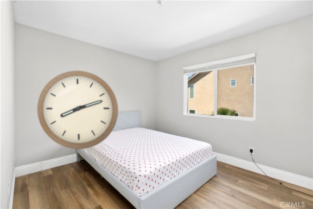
8:12
